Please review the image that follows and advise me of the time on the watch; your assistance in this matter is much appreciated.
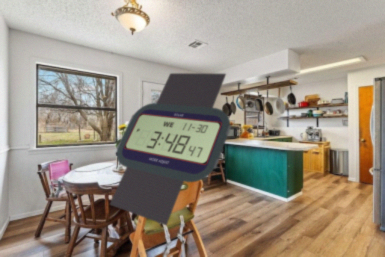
3:48
